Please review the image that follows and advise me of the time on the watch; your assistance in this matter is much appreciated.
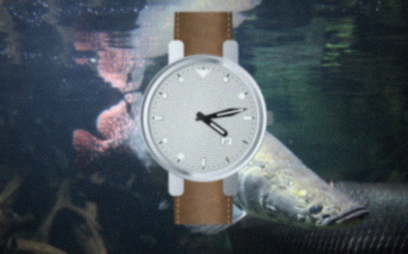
4:13
